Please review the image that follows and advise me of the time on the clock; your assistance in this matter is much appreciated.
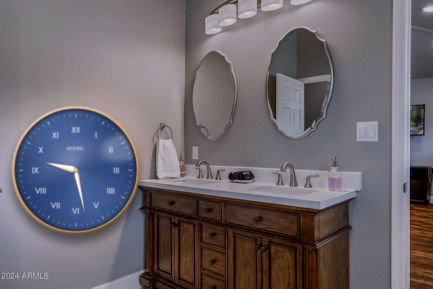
9:28
